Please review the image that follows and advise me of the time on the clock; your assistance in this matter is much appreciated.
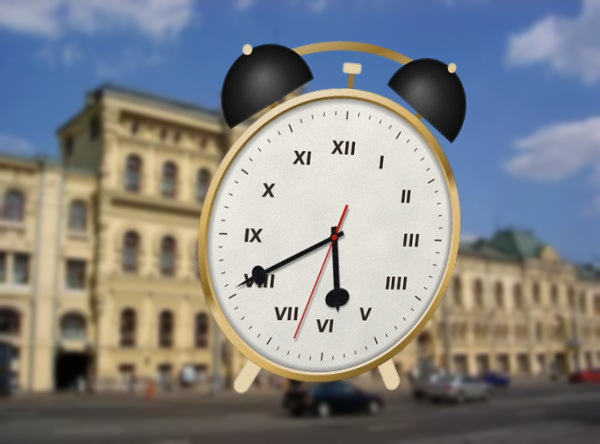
5:40:33
